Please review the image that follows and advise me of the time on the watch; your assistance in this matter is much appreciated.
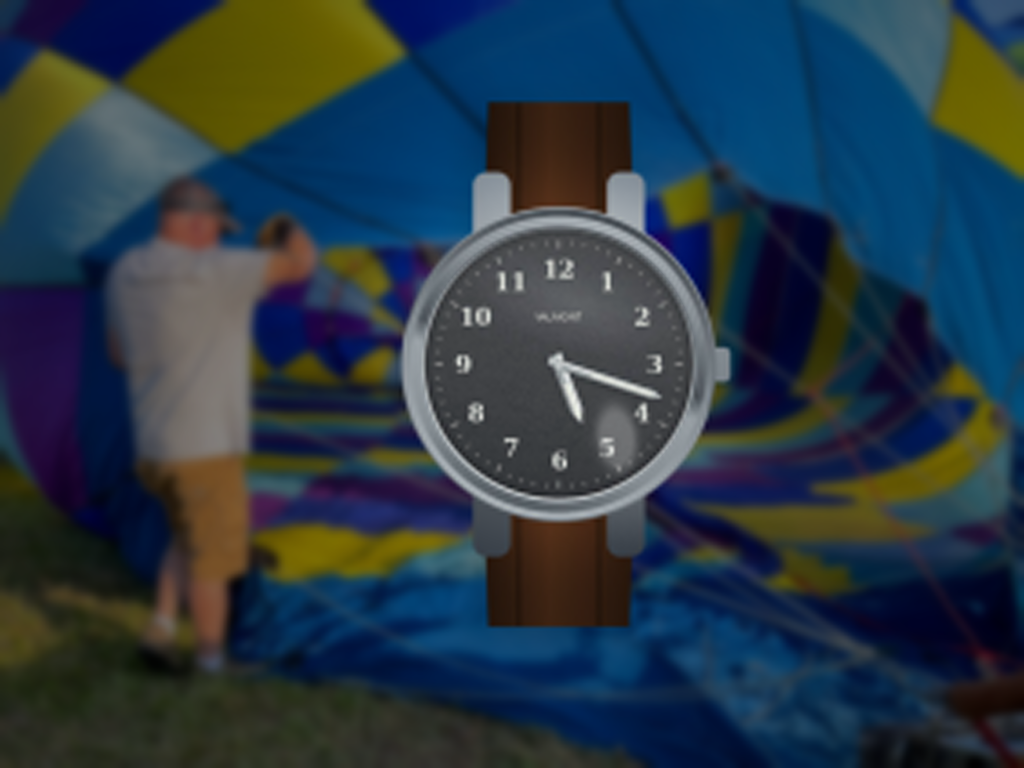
5:18
